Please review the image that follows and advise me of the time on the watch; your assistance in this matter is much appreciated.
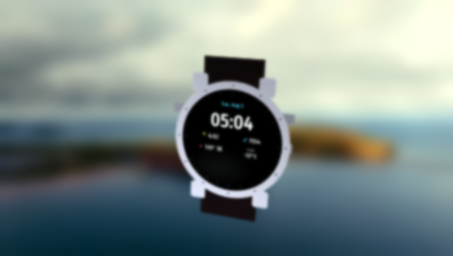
5:04
